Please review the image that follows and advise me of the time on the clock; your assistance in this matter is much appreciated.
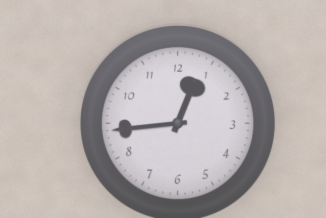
12:44
